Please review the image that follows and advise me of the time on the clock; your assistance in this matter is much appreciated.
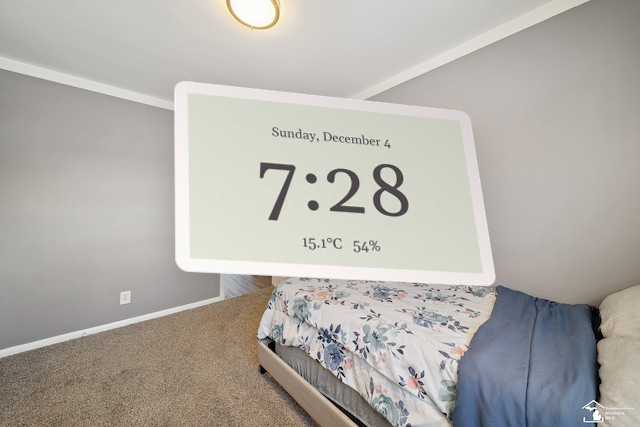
7:28
